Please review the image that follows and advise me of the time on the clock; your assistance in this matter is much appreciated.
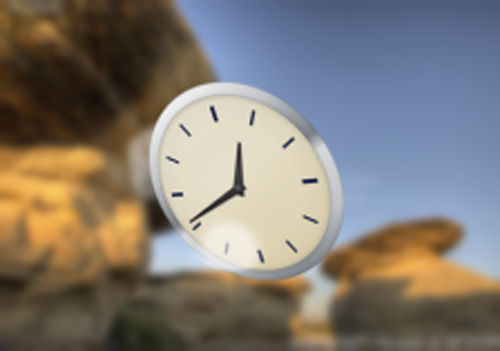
12:41
